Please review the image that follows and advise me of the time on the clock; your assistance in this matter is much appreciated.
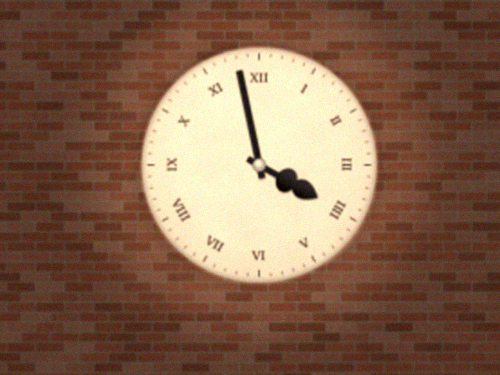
3:58
